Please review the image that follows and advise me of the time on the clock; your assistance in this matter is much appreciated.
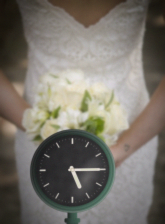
5:15
